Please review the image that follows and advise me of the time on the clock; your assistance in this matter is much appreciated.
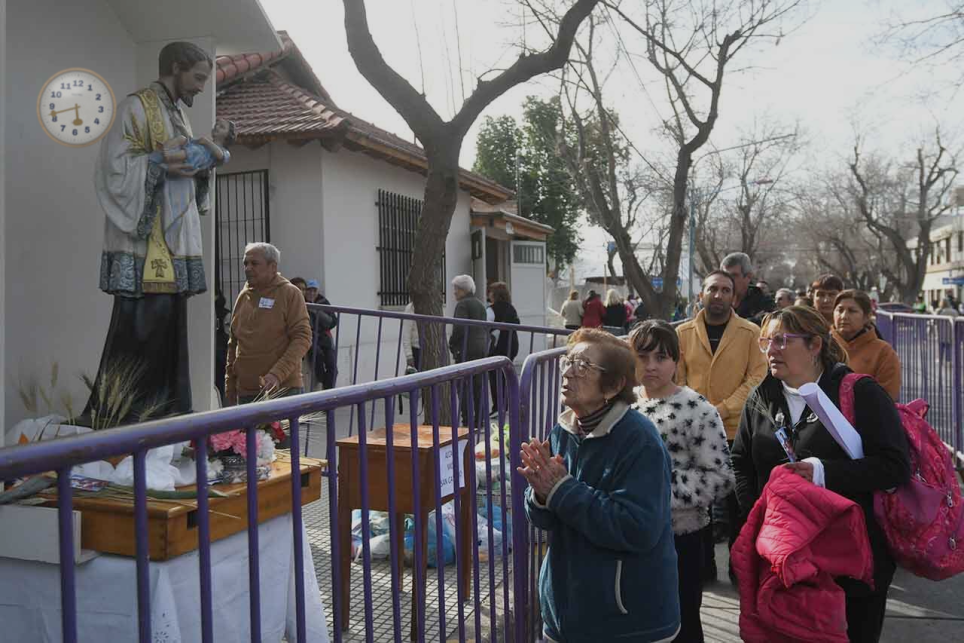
5:42
